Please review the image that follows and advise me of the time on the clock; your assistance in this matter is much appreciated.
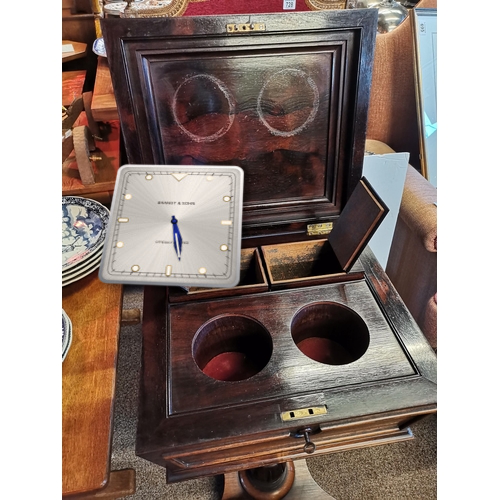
5:28
